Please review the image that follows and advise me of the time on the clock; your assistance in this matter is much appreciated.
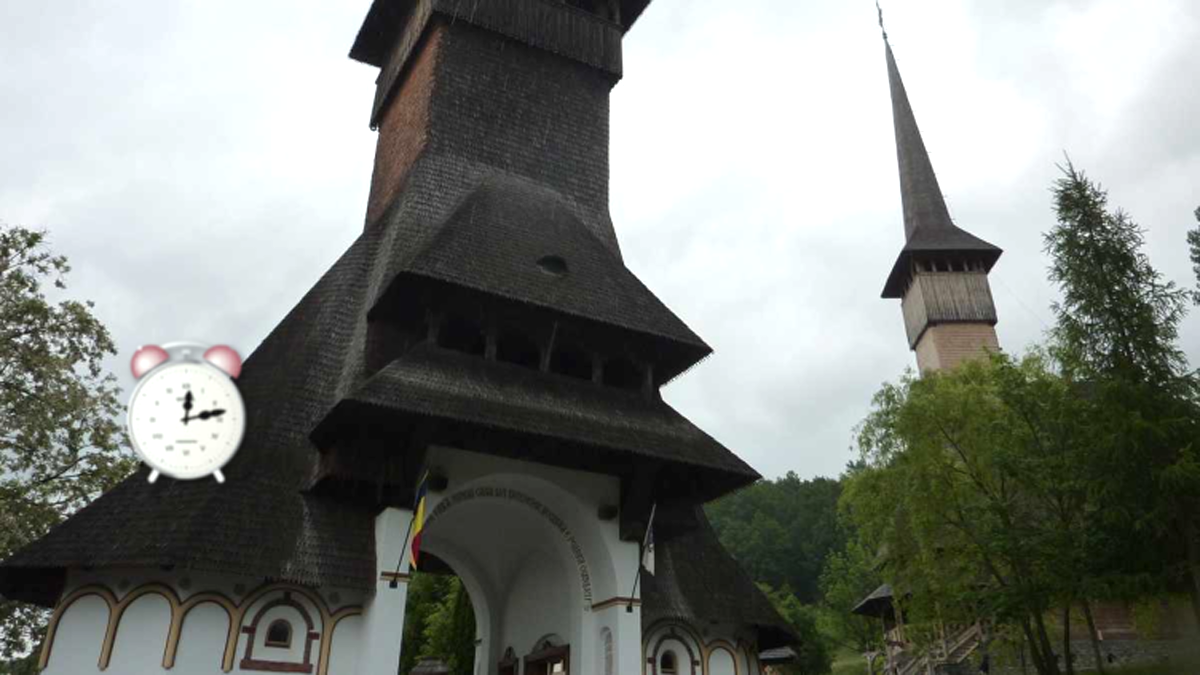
12:13
